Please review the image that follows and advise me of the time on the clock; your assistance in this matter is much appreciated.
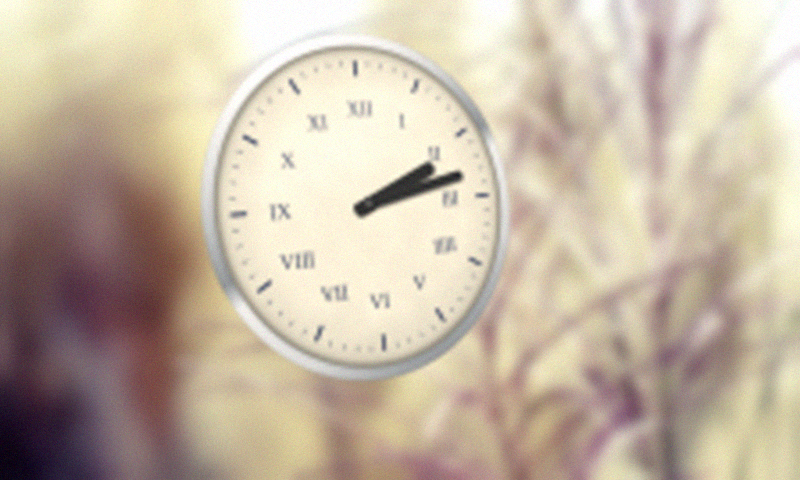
2:13
